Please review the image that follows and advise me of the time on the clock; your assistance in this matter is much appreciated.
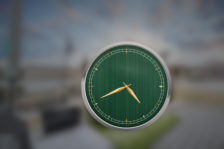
4:41
